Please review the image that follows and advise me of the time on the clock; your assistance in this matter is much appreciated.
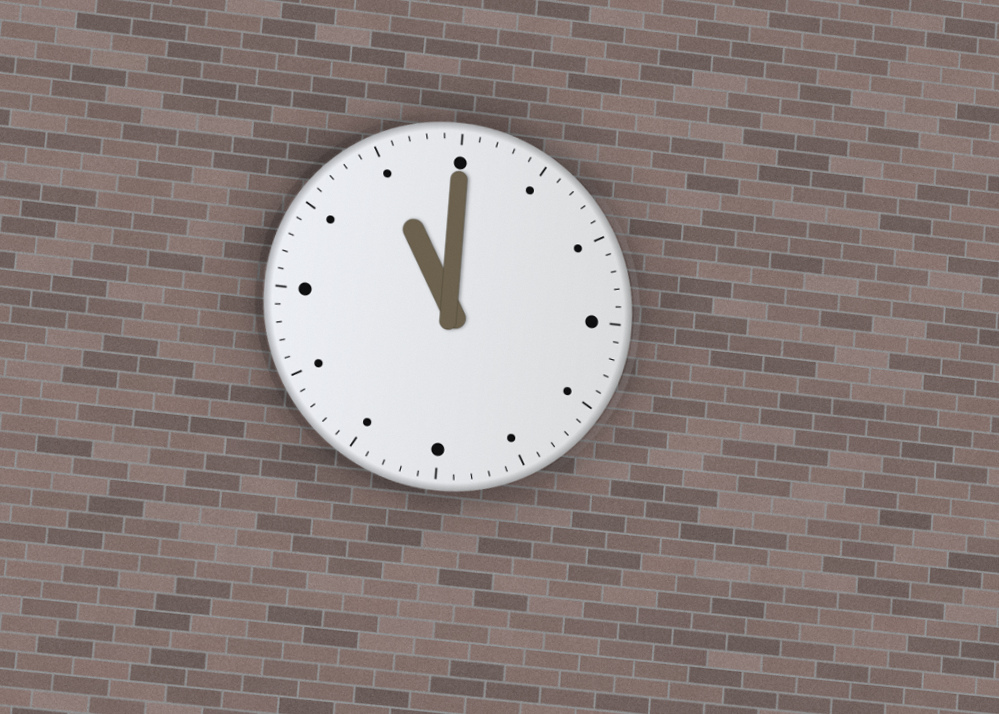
11:00
